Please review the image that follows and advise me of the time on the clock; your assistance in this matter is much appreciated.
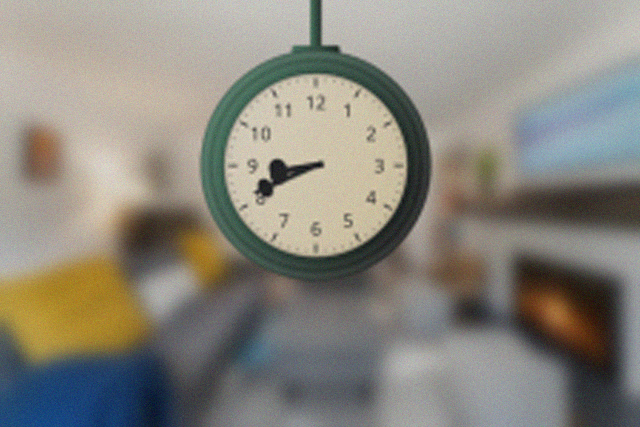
8:41
